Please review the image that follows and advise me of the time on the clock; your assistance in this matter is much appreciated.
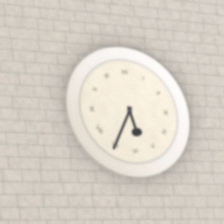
5:35
